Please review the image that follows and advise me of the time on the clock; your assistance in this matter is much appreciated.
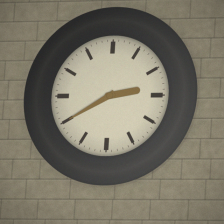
2:40
